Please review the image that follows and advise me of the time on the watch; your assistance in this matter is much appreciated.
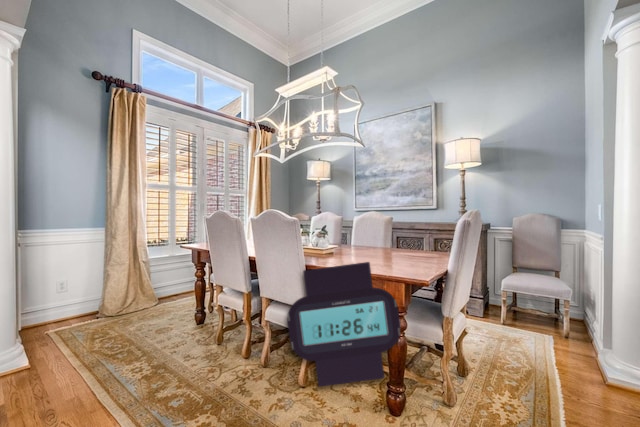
11:26
